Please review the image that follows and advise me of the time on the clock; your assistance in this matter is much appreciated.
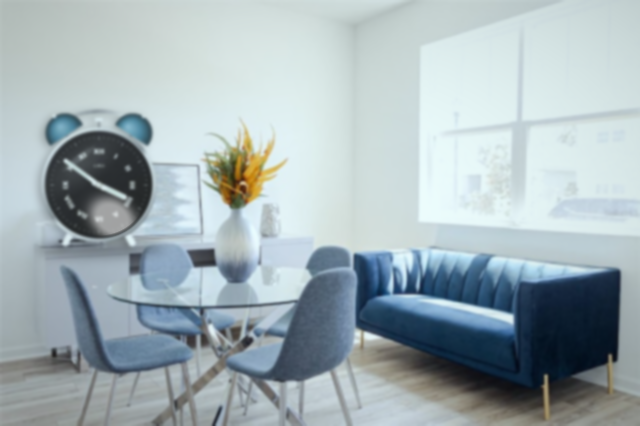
3:51
